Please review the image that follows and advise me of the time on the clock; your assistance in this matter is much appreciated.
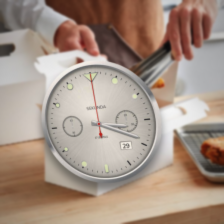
3:19
